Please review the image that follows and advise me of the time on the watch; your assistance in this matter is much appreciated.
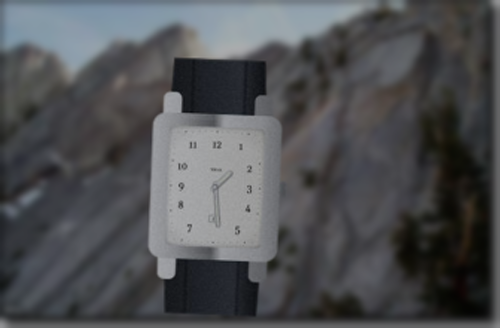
1:29
